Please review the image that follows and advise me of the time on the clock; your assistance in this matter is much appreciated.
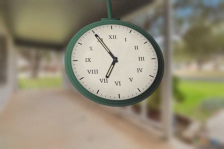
6:55
